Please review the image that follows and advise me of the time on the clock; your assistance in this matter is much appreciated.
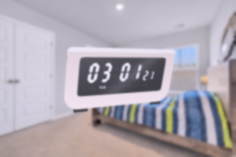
3:01
